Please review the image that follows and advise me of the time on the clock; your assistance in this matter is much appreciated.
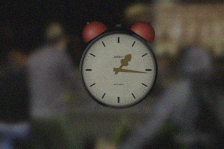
1:16
